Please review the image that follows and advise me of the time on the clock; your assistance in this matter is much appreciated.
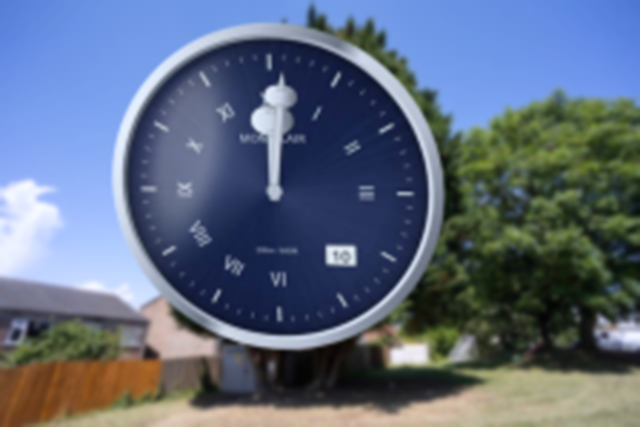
12:01
